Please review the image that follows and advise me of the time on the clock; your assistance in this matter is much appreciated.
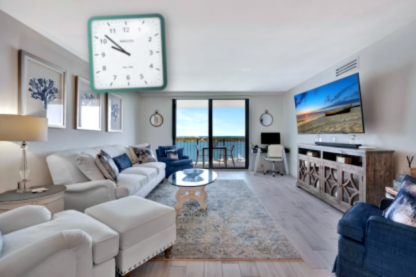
9:52
